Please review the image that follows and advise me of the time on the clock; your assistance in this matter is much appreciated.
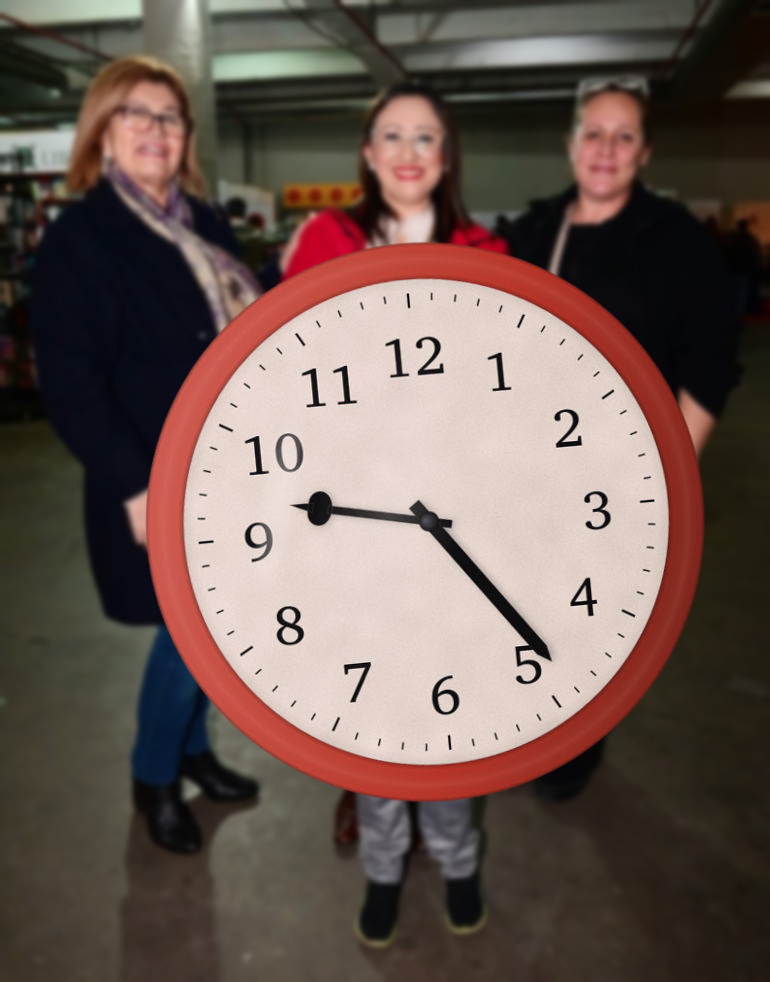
9:24
